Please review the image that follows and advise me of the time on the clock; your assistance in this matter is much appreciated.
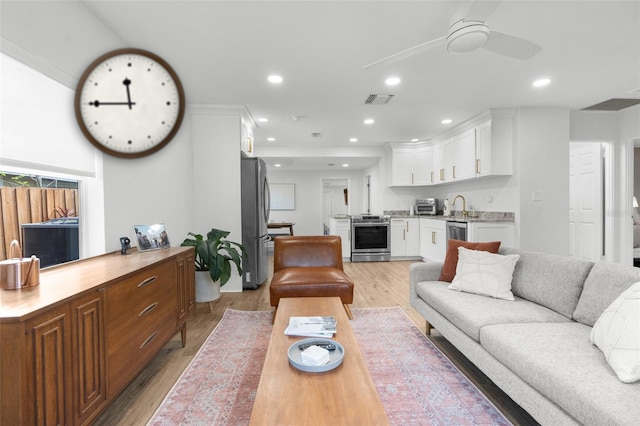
11:45
